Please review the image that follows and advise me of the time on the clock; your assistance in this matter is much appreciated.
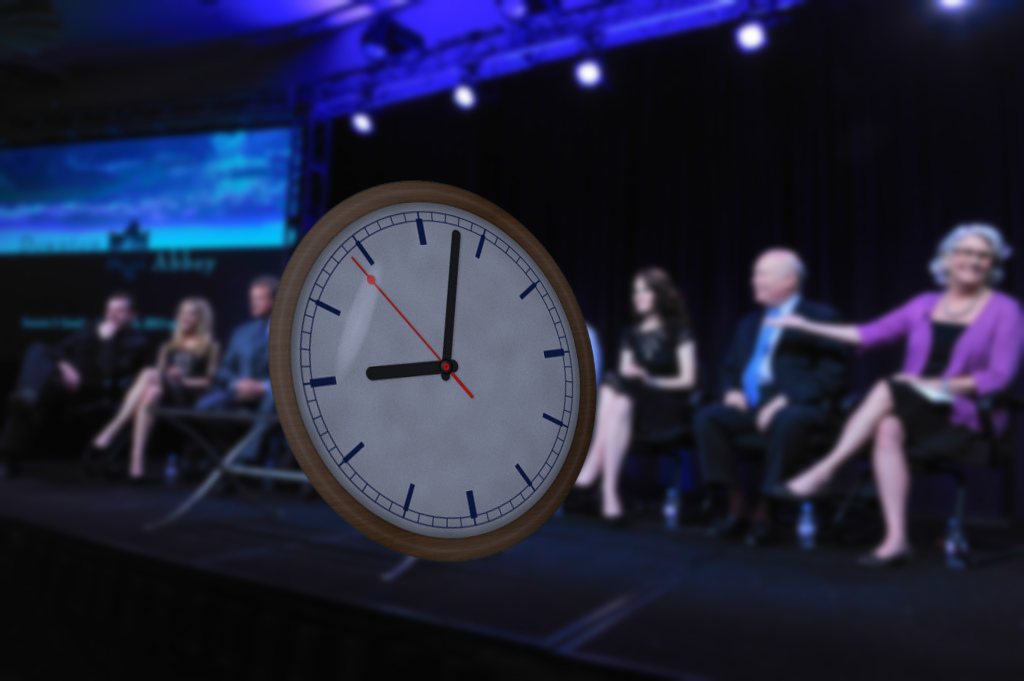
9:02:54
